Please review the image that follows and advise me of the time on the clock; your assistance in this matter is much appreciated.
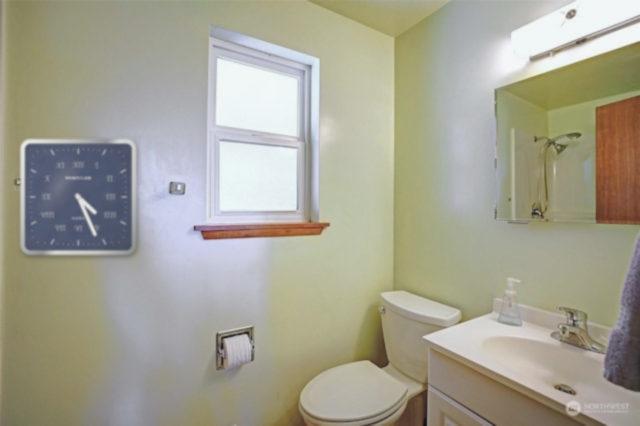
4:26
